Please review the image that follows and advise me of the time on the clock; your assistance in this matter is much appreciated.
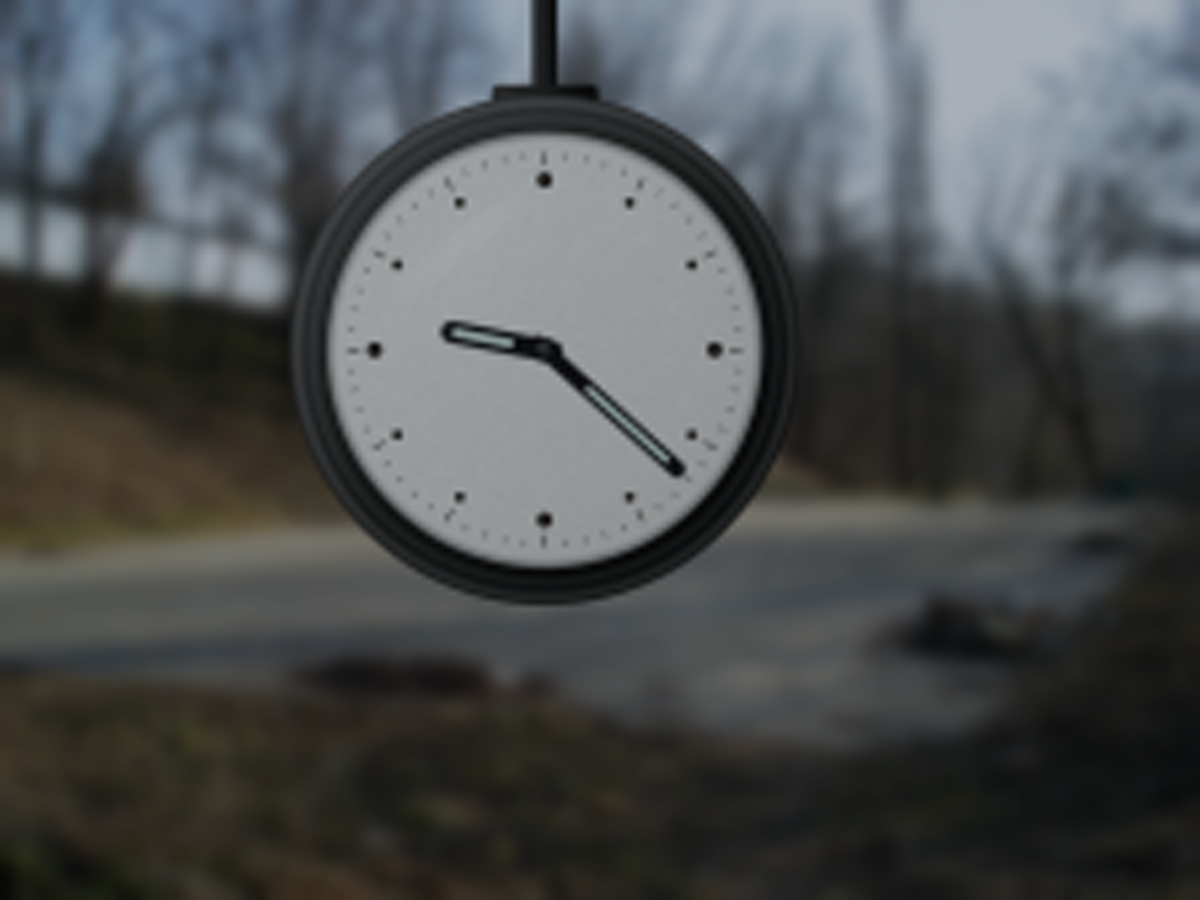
9:22
